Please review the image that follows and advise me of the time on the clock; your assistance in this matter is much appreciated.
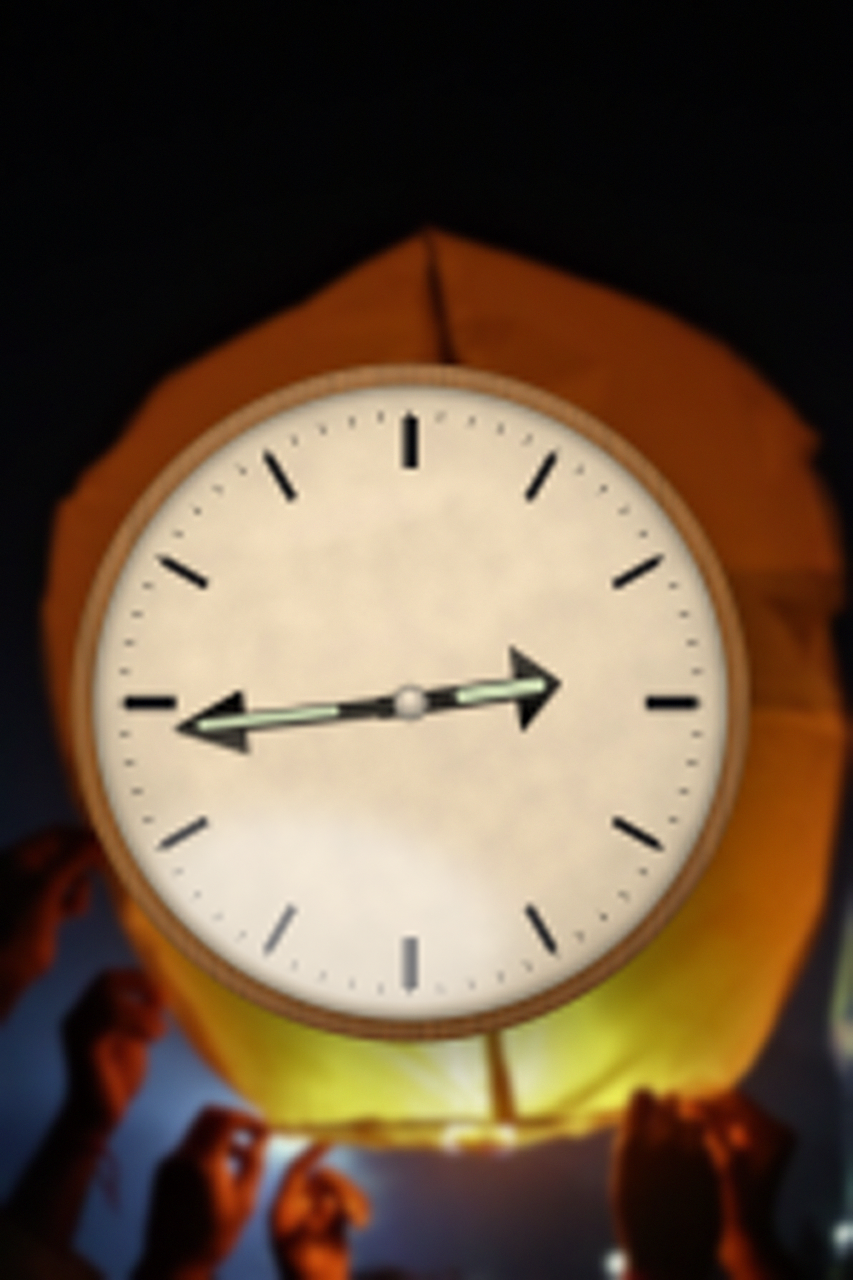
2:44
